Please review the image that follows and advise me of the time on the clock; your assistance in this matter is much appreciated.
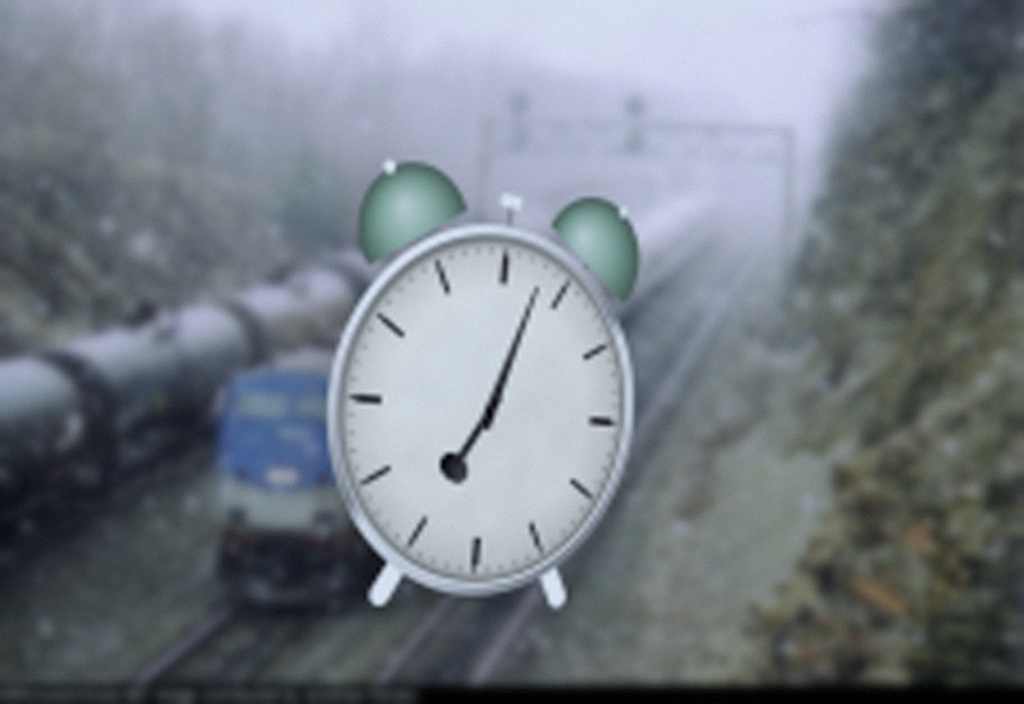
7:03
